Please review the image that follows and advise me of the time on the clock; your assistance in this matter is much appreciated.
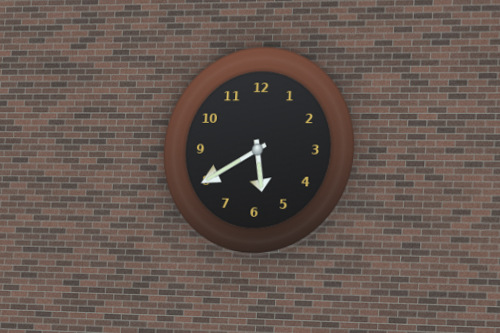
5:40
